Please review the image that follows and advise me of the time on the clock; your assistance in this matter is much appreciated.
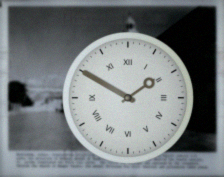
1:50
